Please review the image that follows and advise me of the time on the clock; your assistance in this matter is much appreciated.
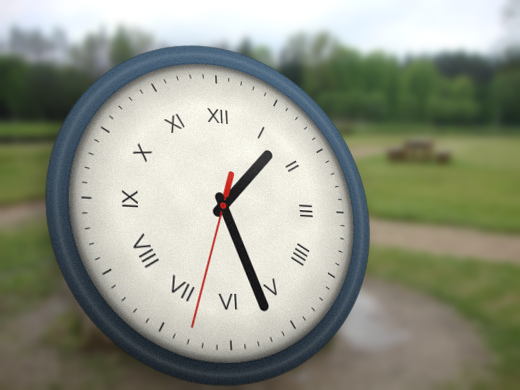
1:26:33
